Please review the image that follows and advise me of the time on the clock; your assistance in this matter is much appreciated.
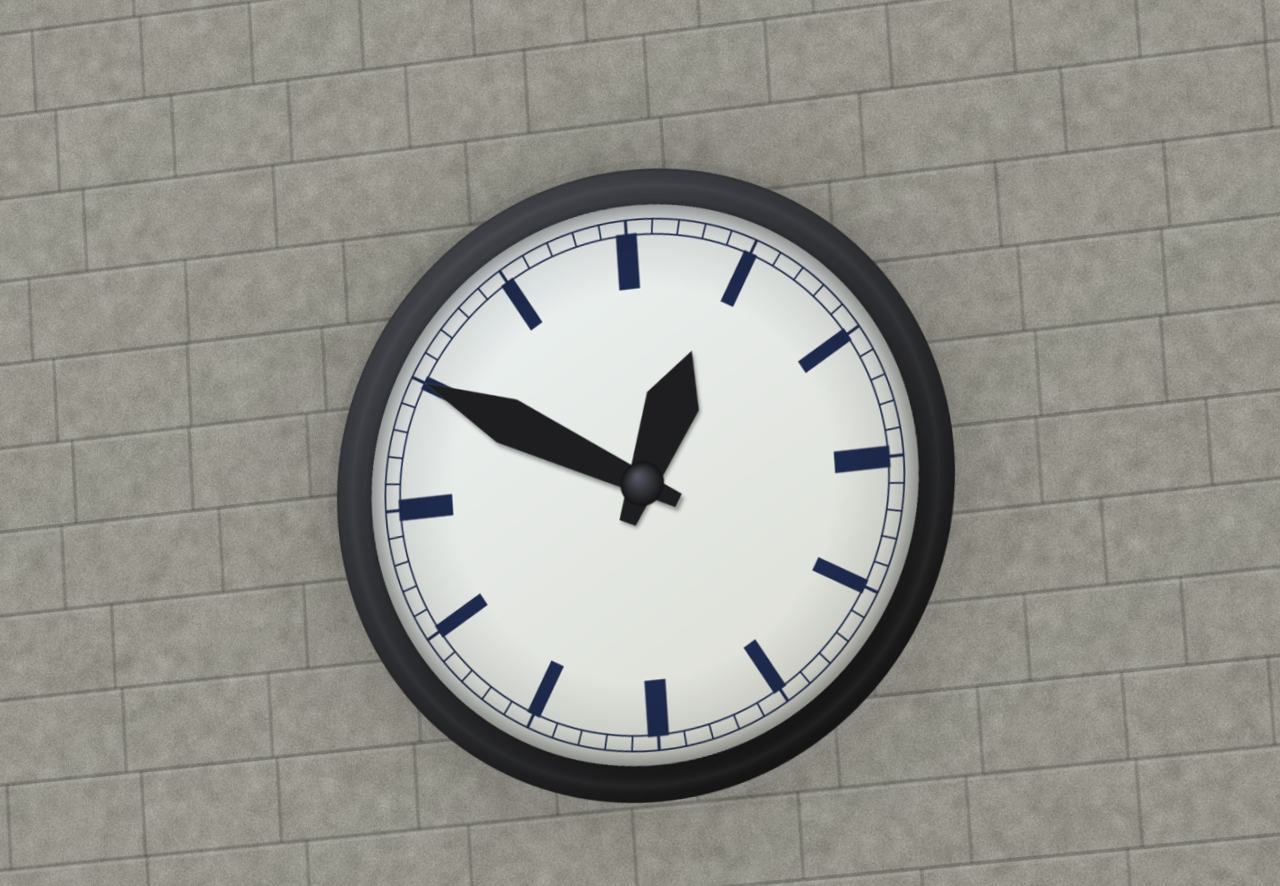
12:50
